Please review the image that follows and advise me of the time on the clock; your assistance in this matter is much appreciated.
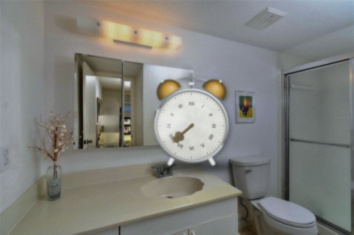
7:38
